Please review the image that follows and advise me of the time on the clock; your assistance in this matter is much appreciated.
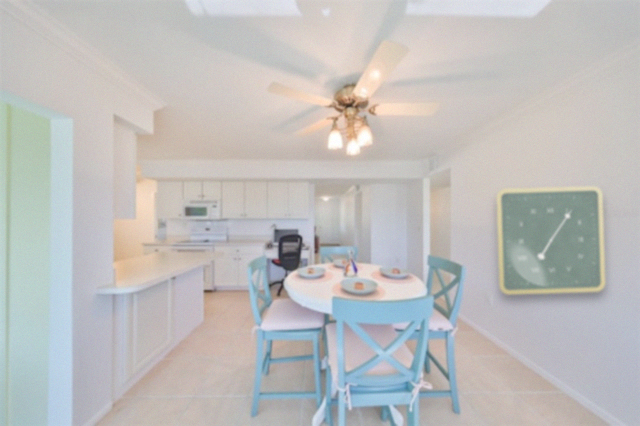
7:06
